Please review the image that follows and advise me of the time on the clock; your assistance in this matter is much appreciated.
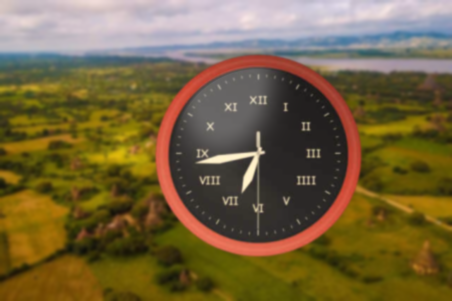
6:43:30
